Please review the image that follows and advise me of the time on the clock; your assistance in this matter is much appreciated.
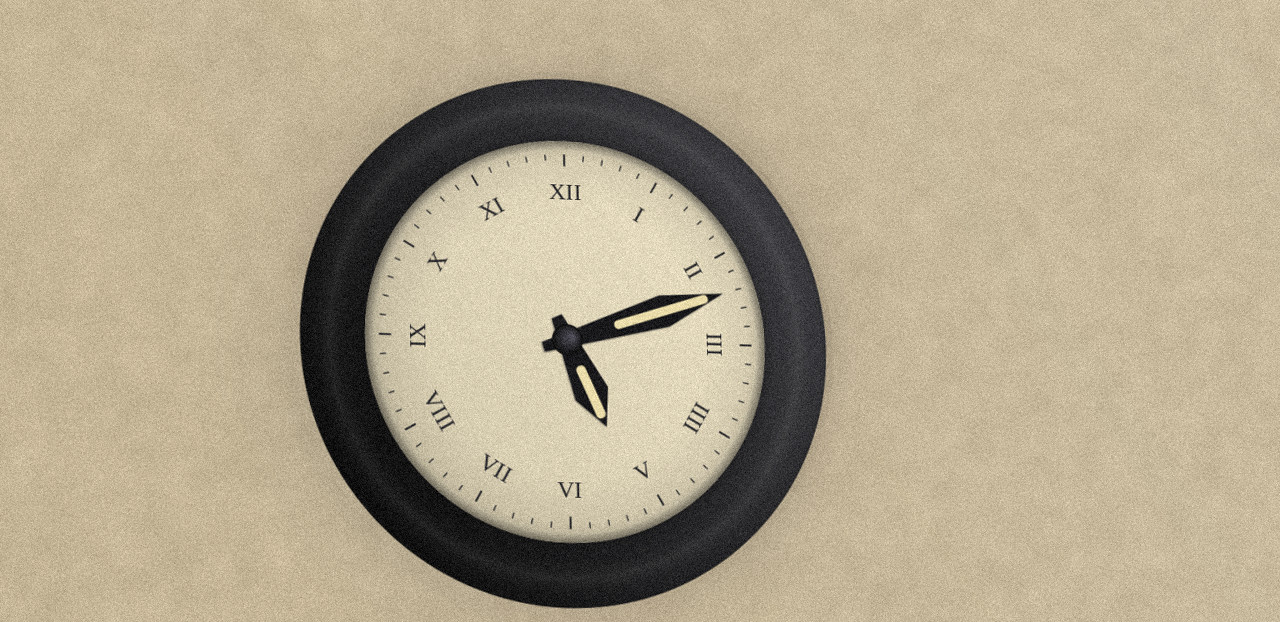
5:12
